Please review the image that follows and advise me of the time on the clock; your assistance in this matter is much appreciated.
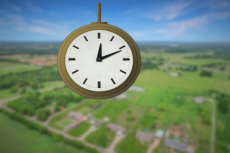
12:11
